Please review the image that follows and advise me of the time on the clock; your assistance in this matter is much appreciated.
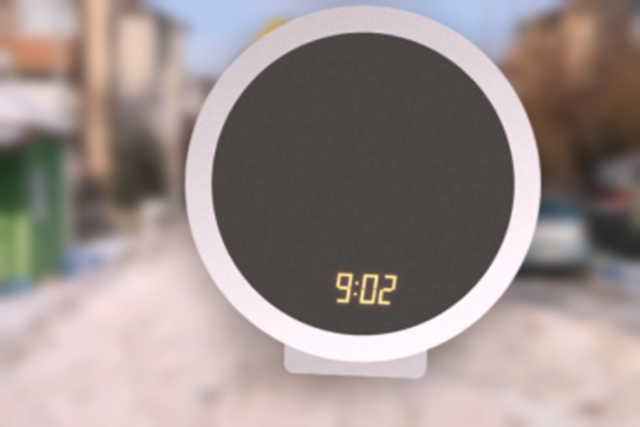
9:02
